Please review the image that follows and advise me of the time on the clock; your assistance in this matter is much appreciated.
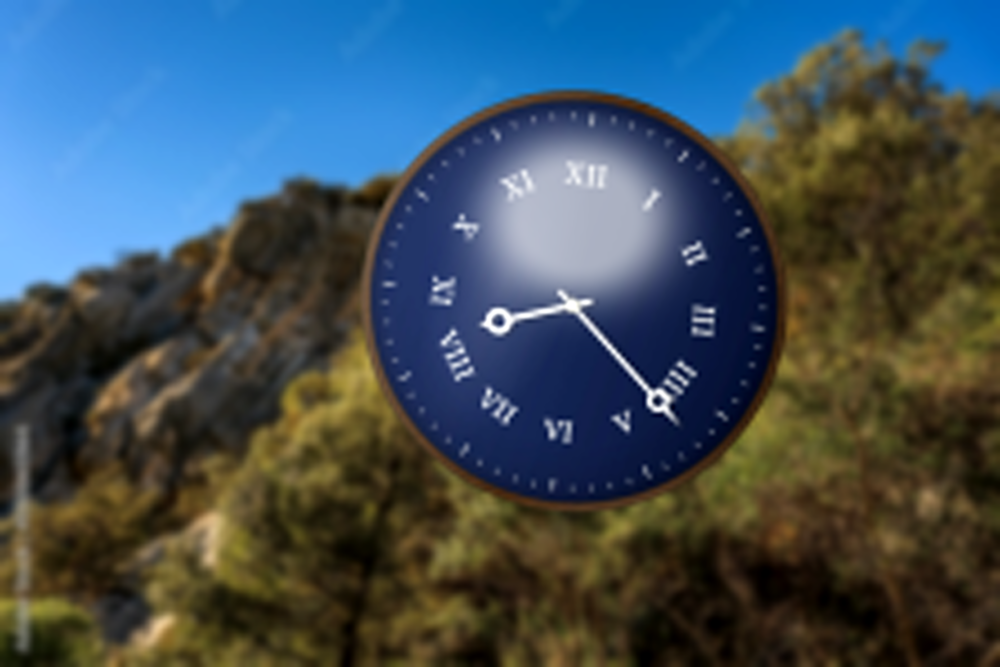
8:22
